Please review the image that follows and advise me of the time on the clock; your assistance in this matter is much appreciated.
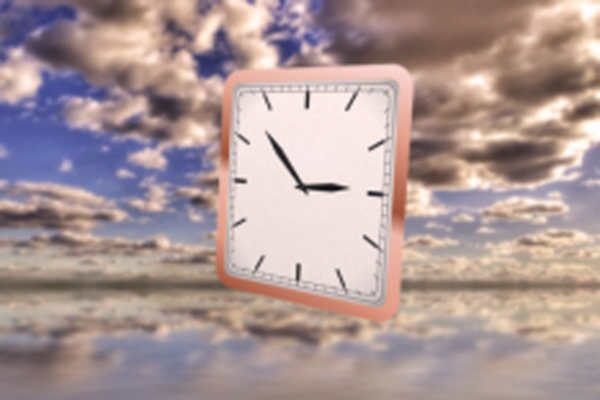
2:53
